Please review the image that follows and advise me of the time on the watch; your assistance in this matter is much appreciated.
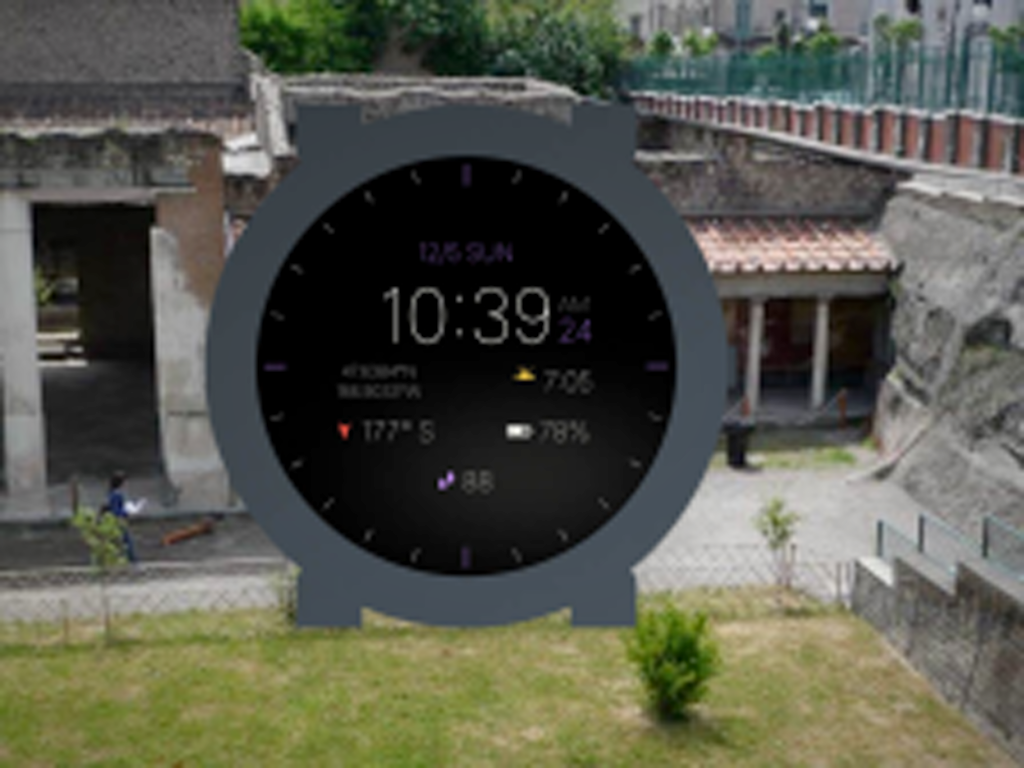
10:39
